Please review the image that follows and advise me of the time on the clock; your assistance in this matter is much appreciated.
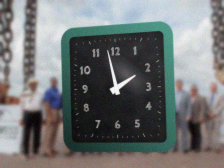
1:58
